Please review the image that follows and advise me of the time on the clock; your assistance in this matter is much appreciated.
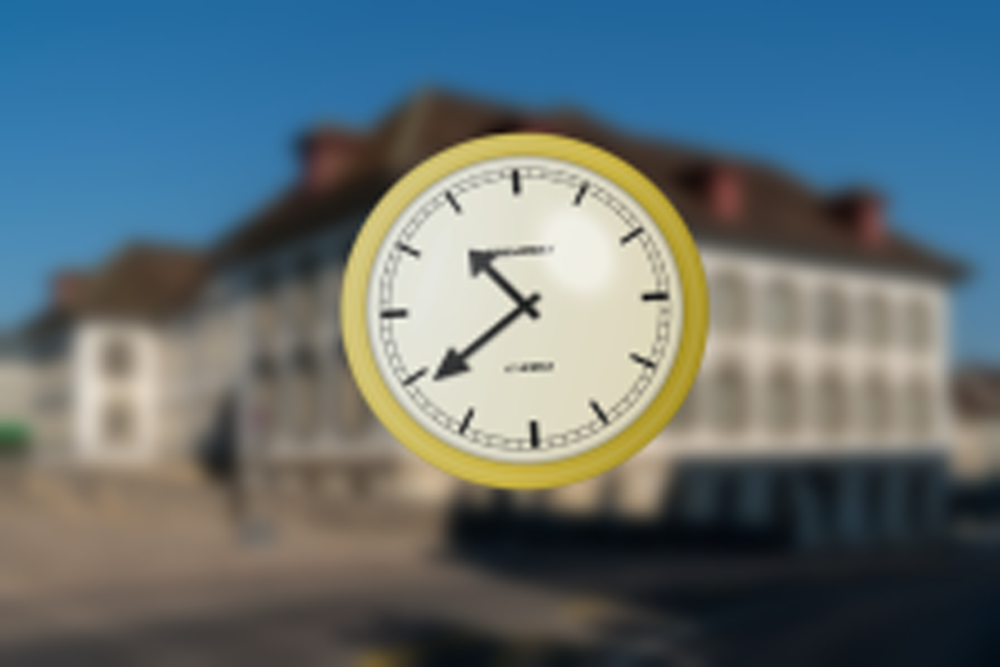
10:39
